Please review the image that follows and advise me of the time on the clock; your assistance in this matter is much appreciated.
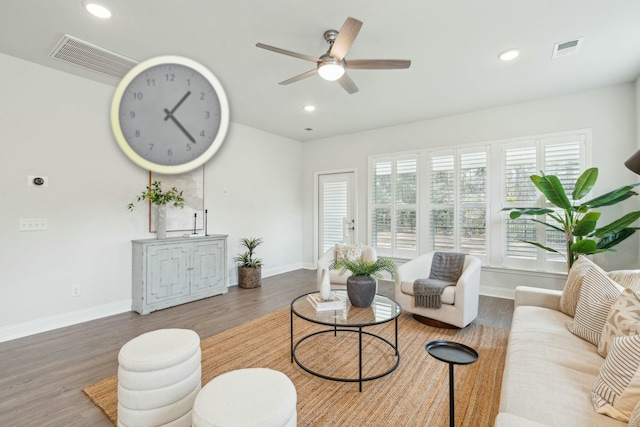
1:23
